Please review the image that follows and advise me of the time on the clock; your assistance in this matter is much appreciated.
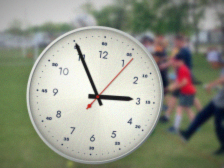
2:55:06
